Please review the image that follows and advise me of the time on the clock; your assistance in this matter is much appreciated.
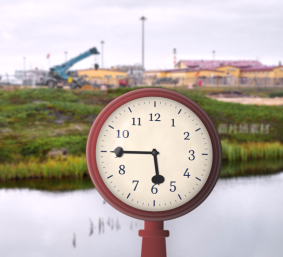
5:45
